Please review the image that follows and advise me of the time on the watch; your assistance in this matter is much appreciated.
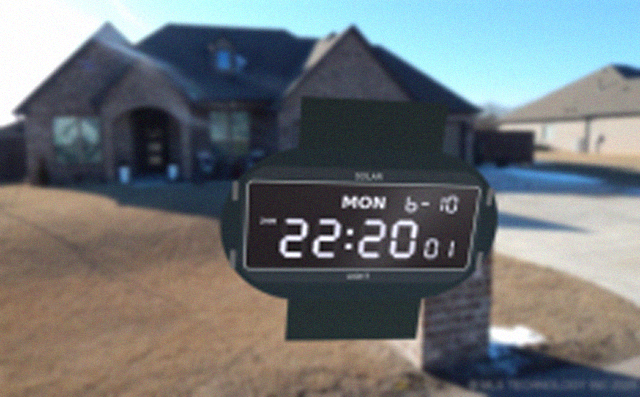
22:20:01
